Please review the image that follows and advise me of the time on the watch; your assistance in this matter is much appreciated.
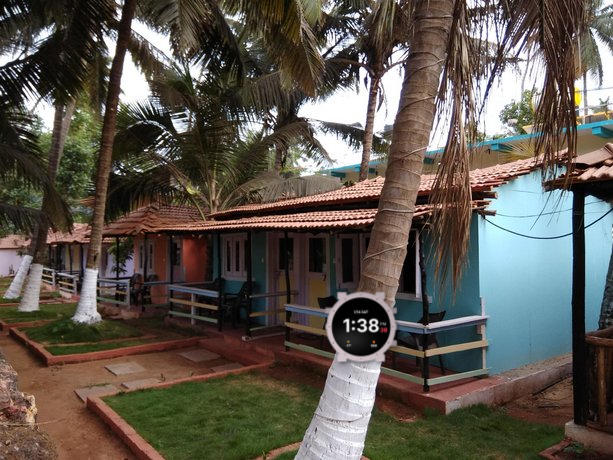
1:38
